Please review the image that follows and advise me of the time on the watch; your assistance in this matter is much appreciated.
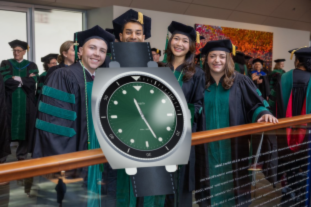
11:26
